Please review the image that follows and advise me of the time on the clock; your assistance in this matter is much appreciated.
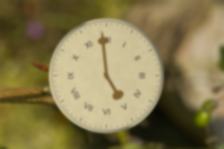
4:59
